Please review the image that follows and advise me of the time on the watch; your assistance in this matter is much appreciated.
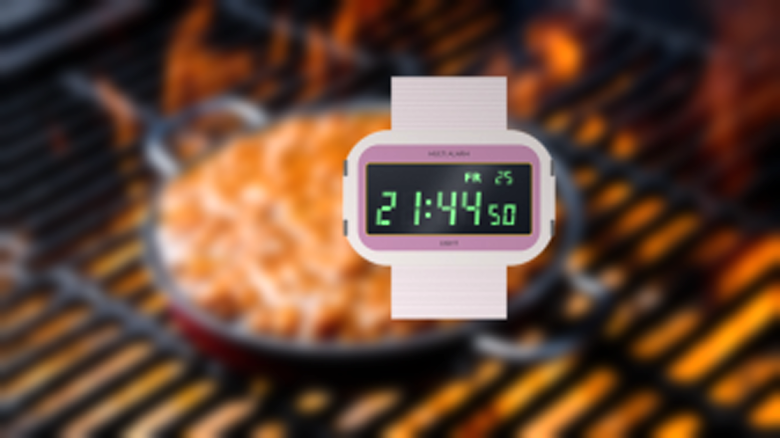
21:44:50
